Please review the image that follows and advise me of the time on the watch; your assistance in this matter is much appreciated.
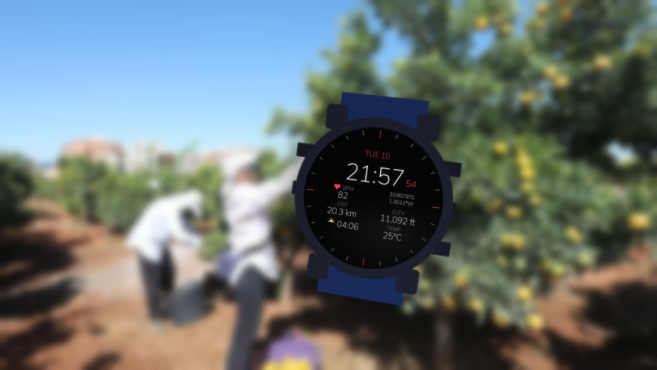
21:57:54
